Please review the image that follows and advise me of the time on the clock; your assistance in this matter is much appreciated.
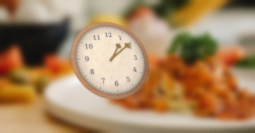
1:09
